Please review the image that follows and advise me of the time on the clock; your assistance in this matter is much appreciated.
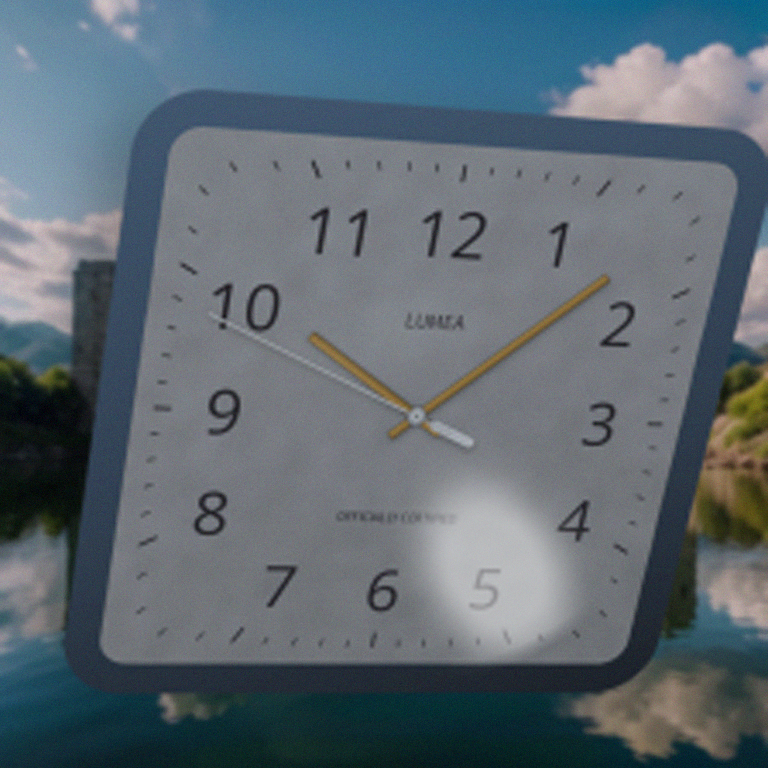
10:07:49
